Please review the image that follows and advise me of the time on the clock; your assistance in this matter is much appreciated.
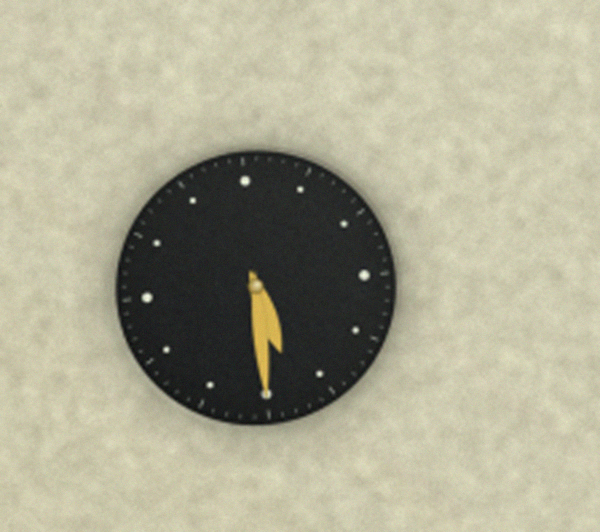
5:30
